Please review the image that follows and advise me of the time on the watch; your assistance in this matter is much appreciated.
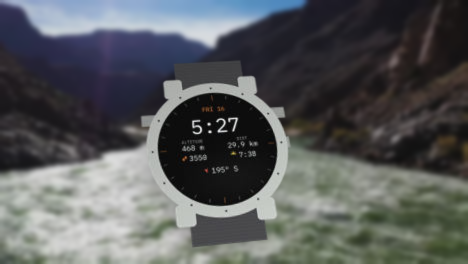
5:27
